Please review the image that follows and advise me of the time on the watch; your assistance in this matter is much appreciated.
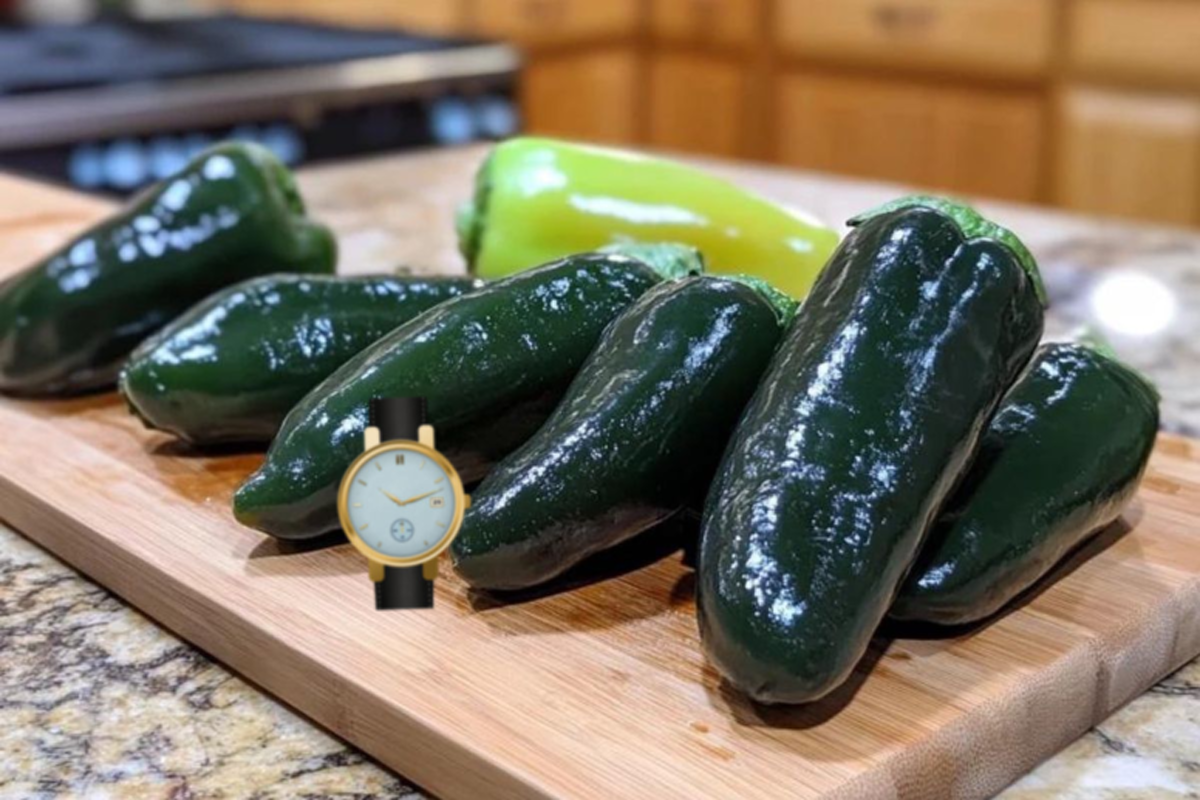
10:12
